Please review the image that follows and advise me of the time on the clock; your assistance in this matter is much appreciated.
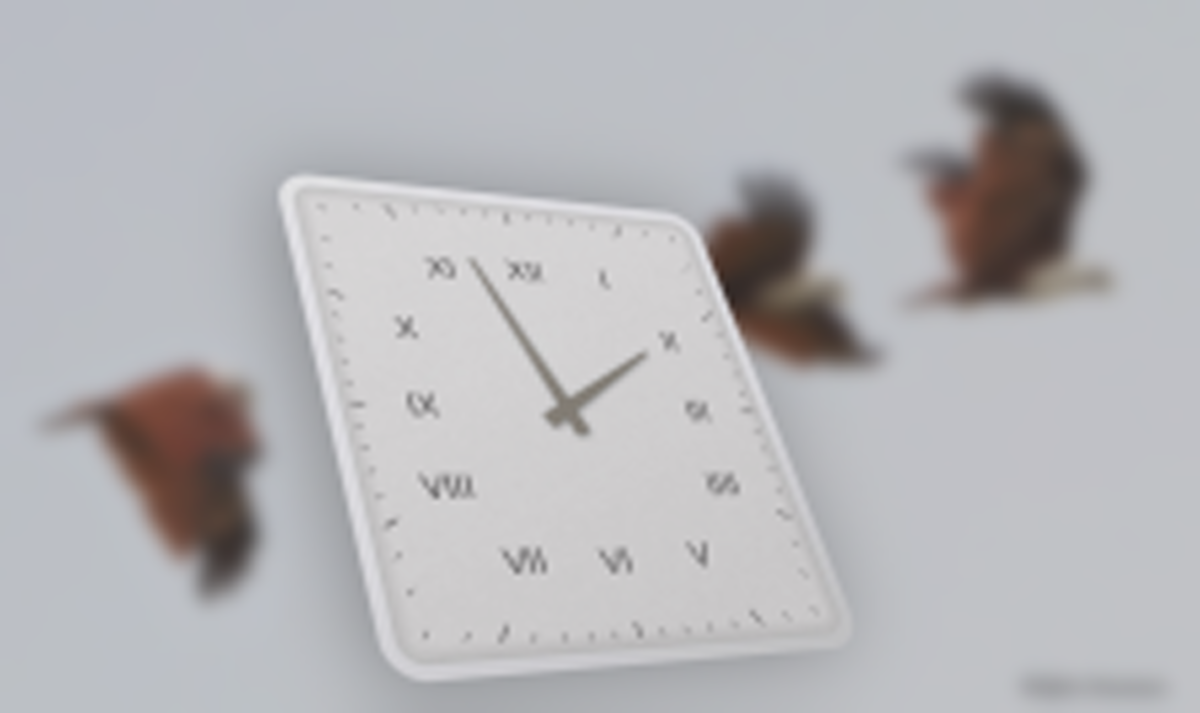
1:57
